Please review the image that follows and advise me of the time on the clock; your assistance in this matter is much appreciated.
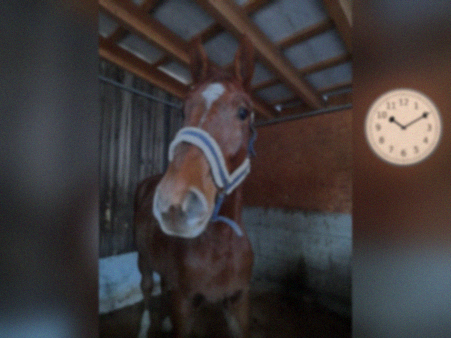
10:10
